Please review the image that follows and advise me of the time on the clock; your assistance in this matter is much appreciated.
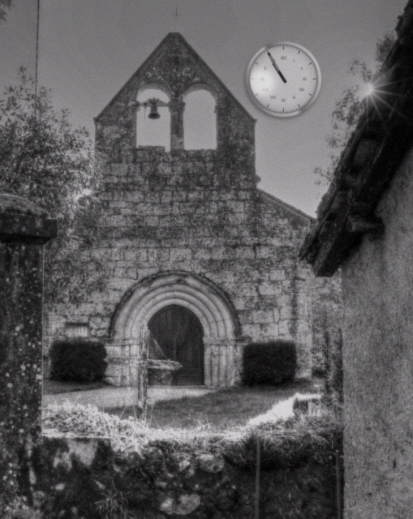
10:55
